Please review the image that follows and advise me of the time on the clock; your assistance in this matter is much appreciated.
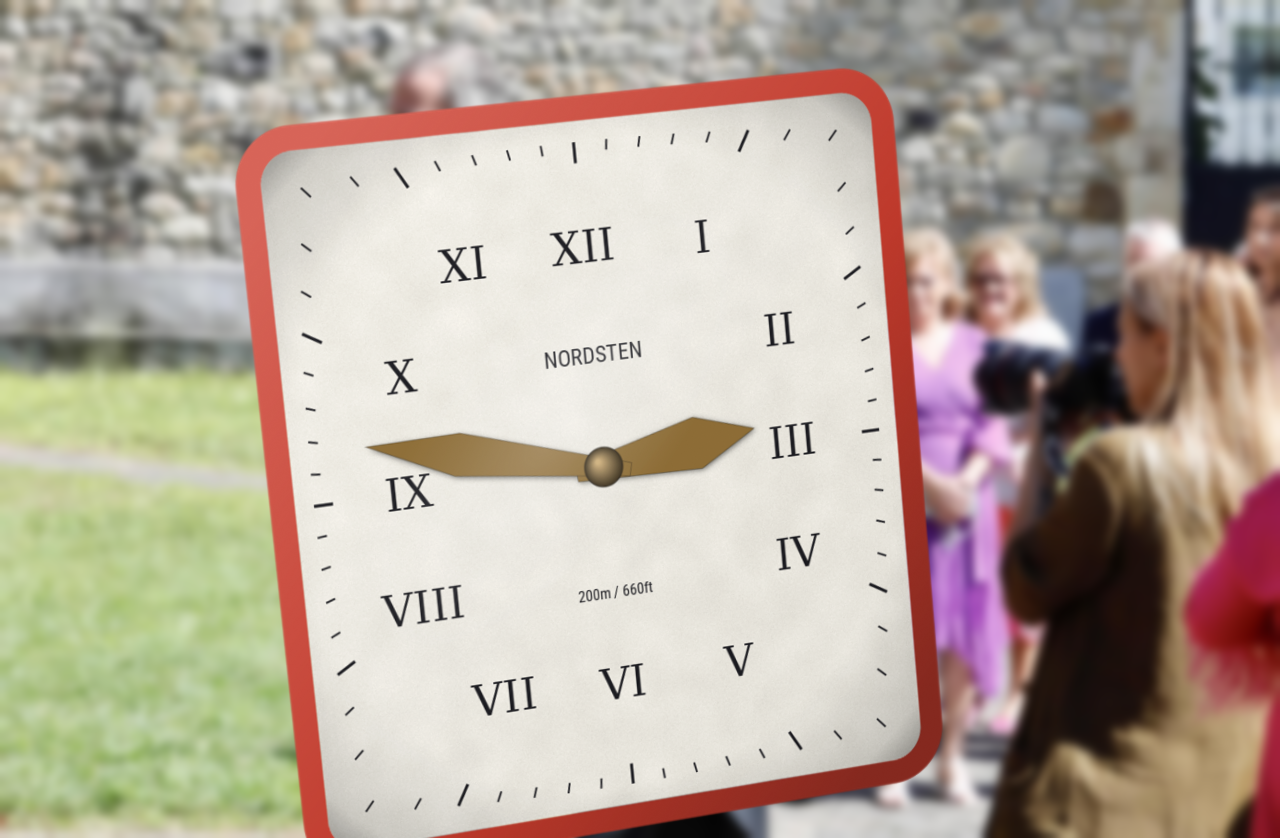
2:47
